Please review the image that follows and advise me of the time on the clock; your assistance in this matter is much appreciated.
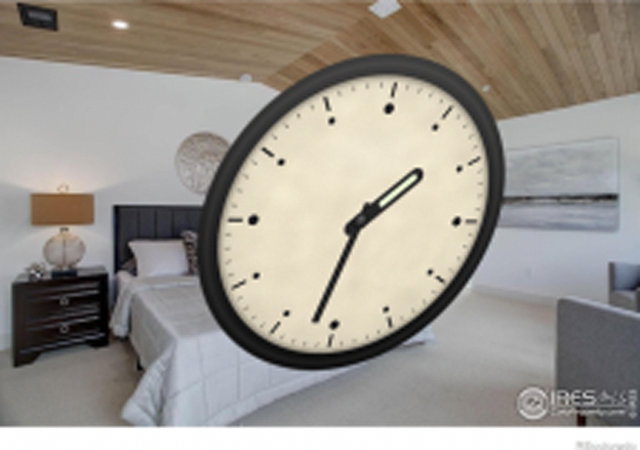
1:32
